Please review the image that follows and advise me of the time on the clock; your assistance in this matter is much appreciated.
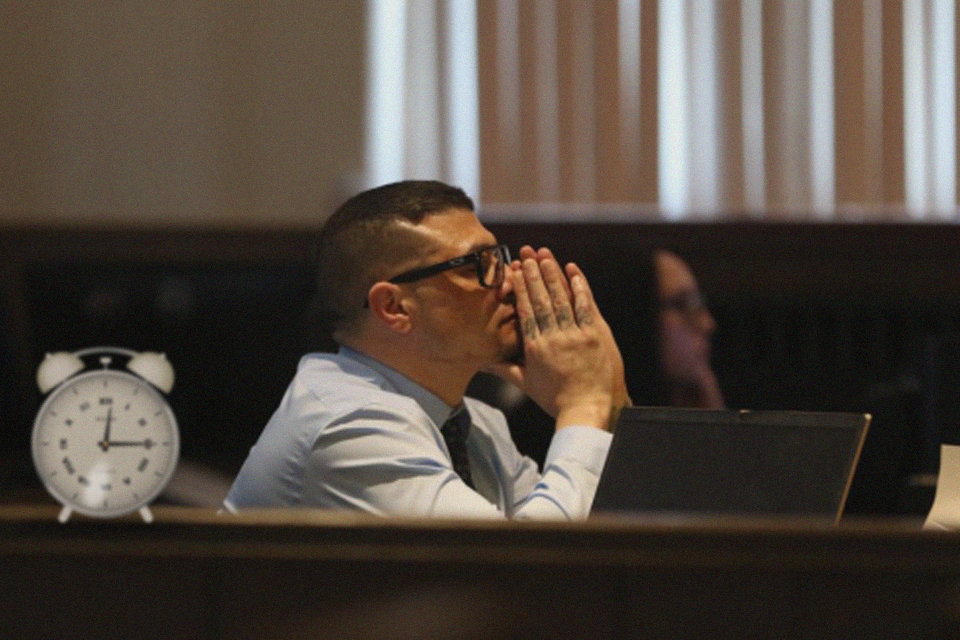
12:15
